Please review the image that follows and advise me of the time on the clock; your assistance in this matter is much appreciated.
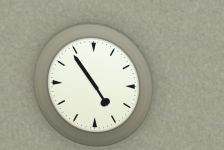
4:54
